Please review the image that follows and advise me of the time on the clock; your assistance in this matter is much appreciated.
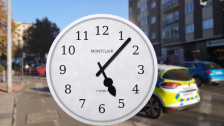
5:07
